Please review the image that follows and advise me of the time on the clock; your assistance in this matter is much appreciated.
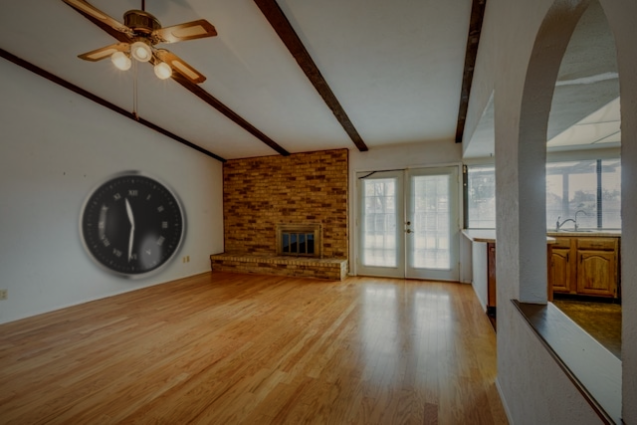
11:31
